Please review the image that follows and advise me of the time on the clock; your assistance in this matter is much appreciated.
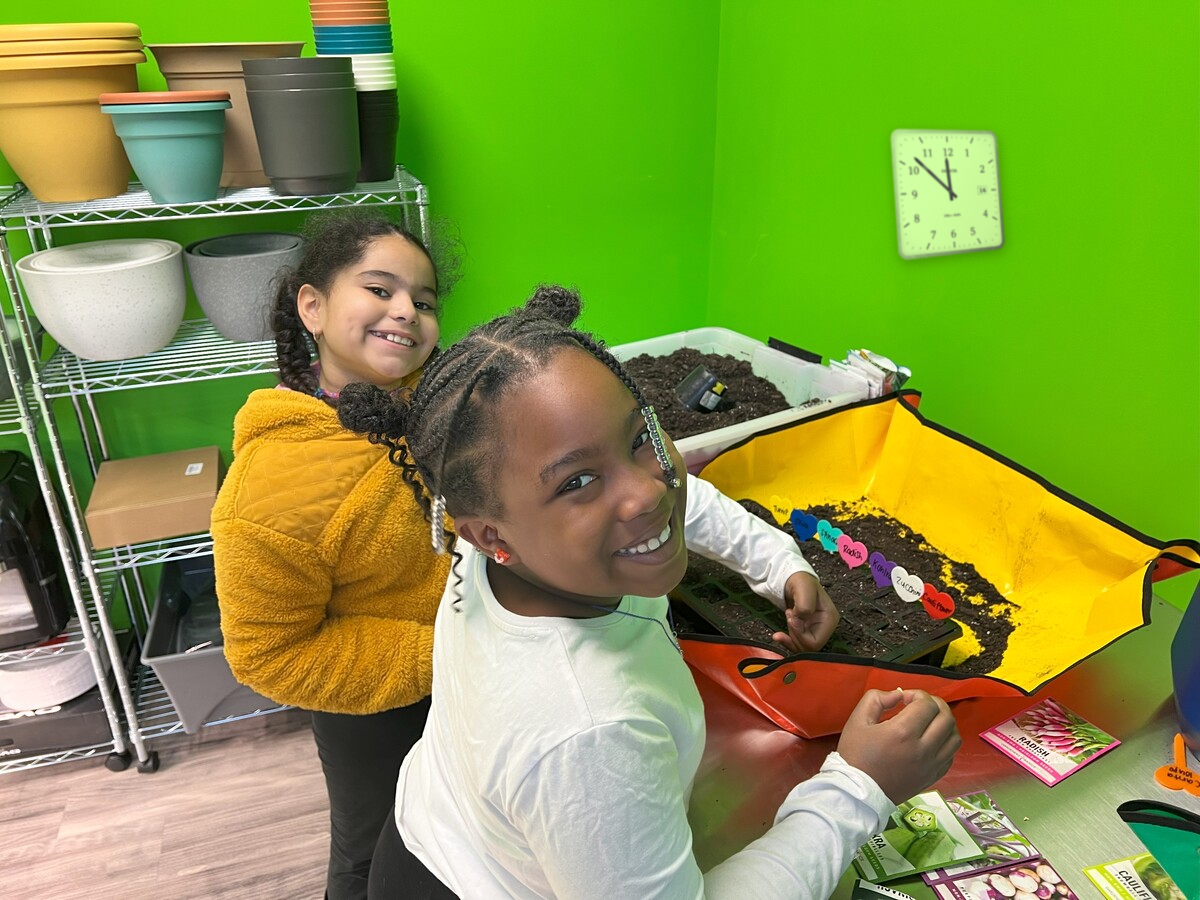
11:52
